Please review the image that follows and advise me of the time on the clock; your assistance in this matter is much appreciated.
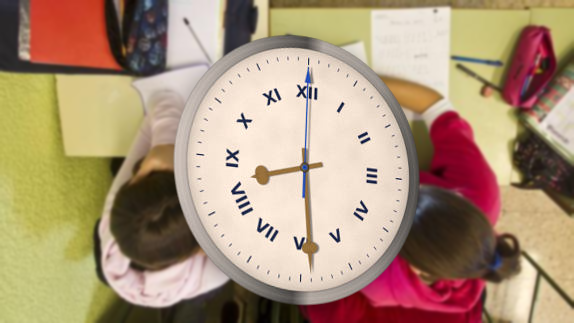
8:29:00
